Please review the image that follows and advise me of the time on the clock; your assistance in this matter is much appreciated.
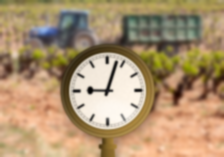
9:03
